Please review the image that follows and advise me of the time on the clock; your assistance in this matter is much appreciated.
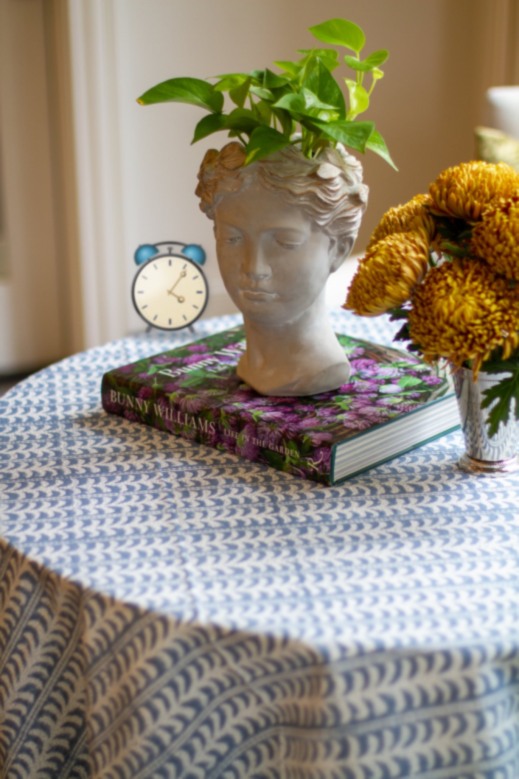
4:06
